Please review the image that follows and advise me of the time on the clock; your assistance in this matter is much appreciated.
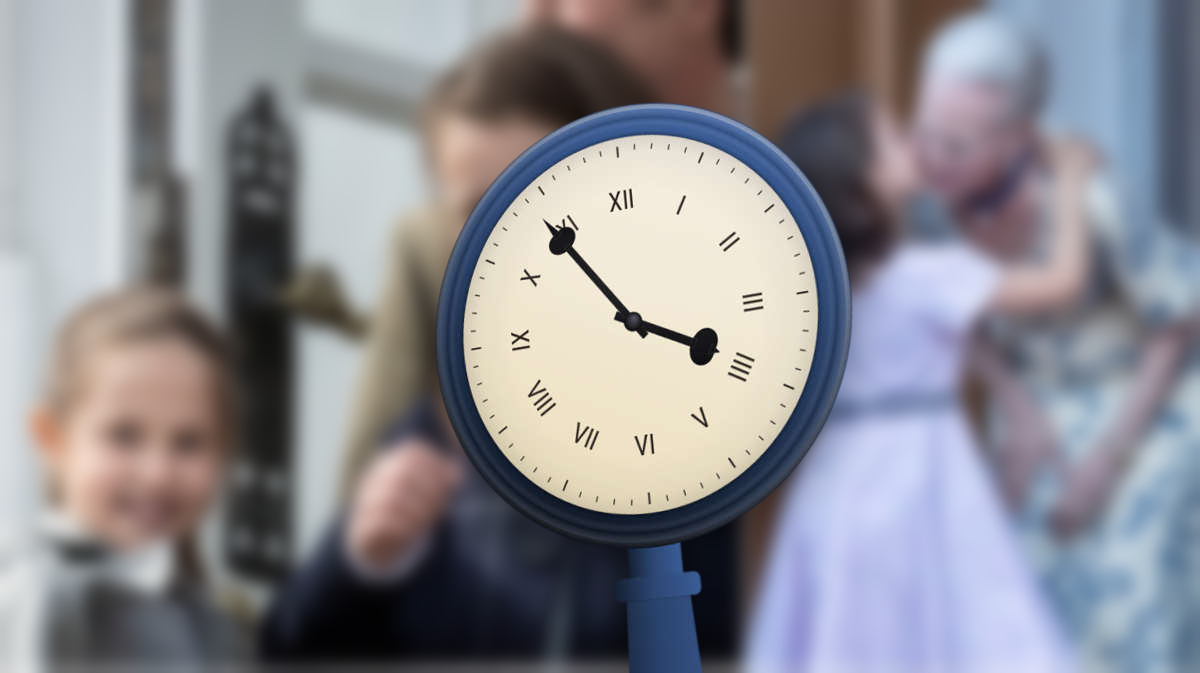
3:54
